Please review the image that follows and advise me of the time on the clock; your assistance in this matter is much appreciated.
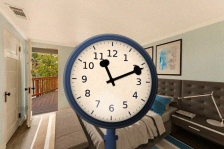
11:11
